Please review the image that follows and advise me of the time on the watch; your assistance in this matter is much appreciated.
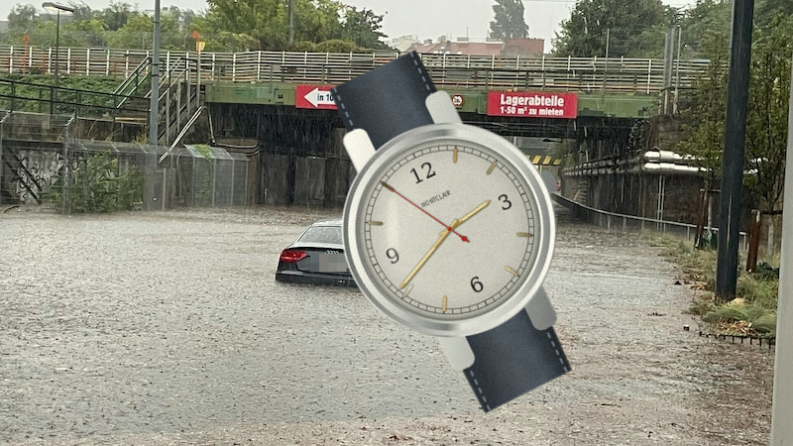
2:40:55
